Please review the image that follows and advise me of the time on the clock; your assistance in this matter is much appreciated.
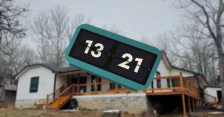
13:21
